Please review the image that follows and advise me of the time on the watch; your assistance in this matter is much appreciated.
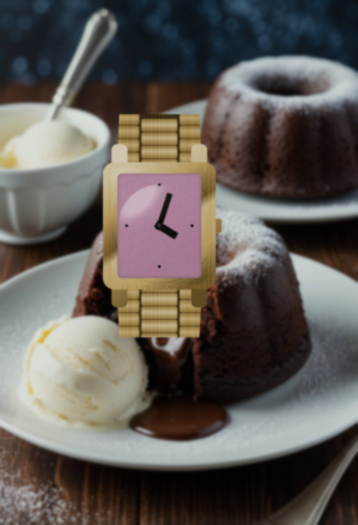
4:03
